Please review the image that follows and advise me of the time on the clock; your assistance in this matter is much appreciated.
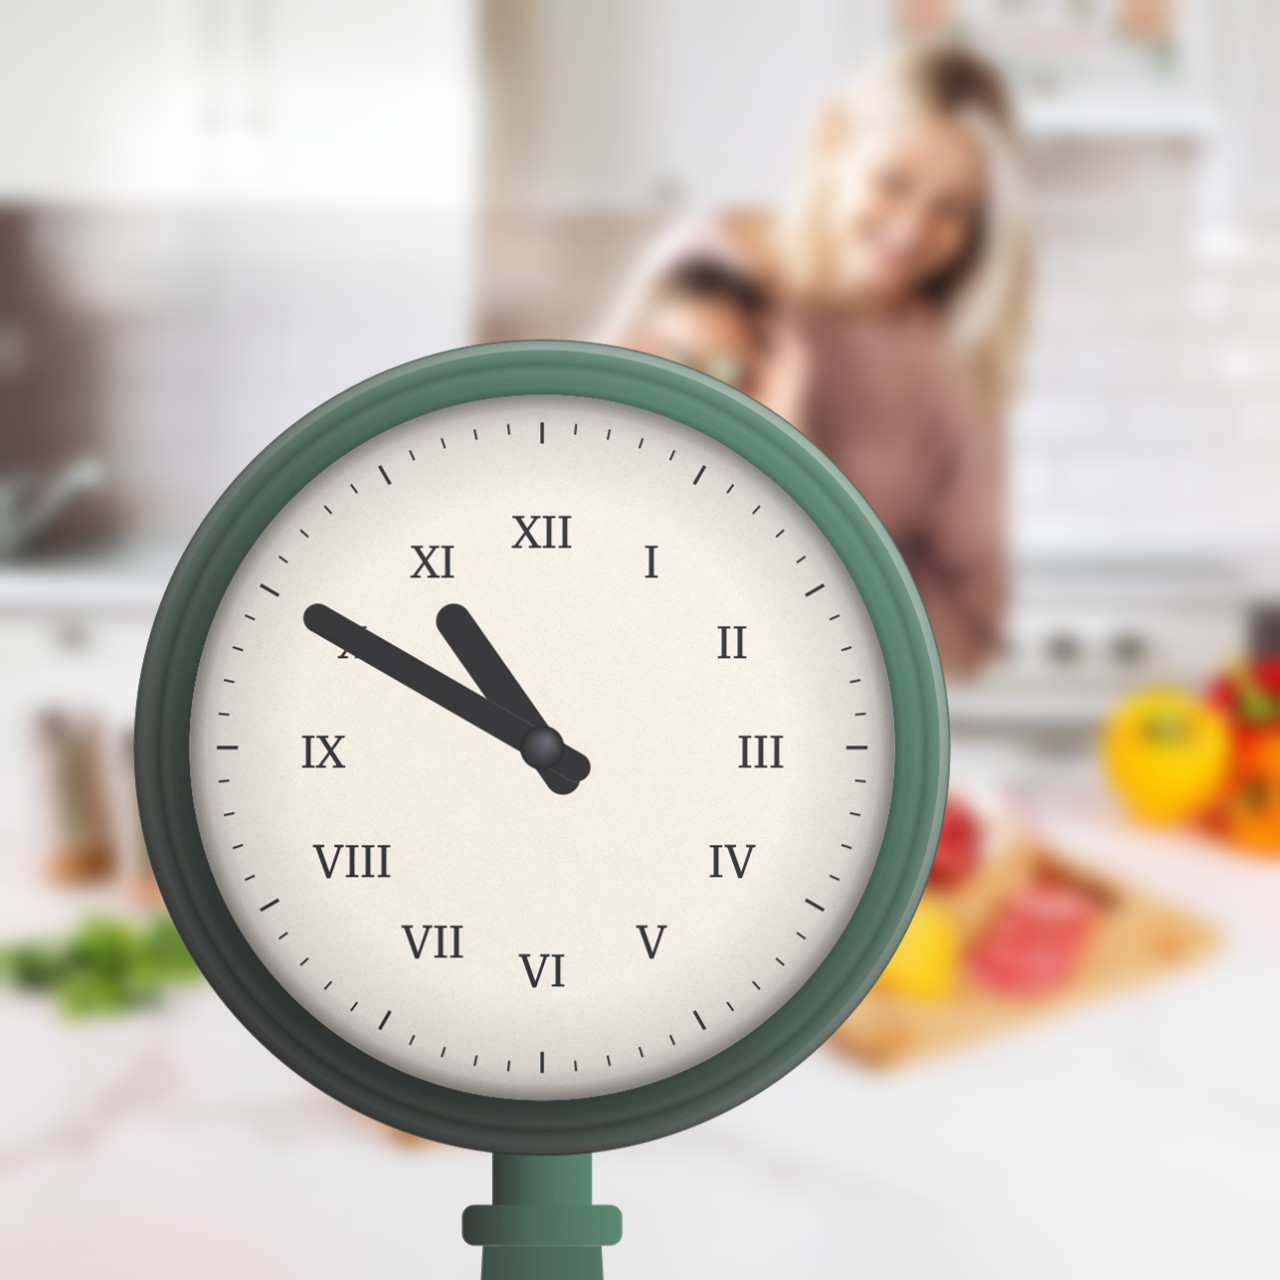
10:50
